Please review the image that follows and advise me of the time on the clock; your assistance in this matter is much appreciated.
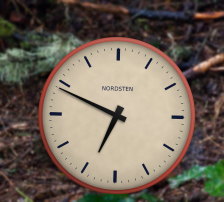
6:49
